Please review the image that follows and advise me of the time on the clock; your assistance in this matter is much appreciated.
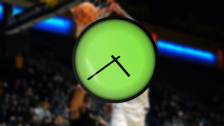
4:39
